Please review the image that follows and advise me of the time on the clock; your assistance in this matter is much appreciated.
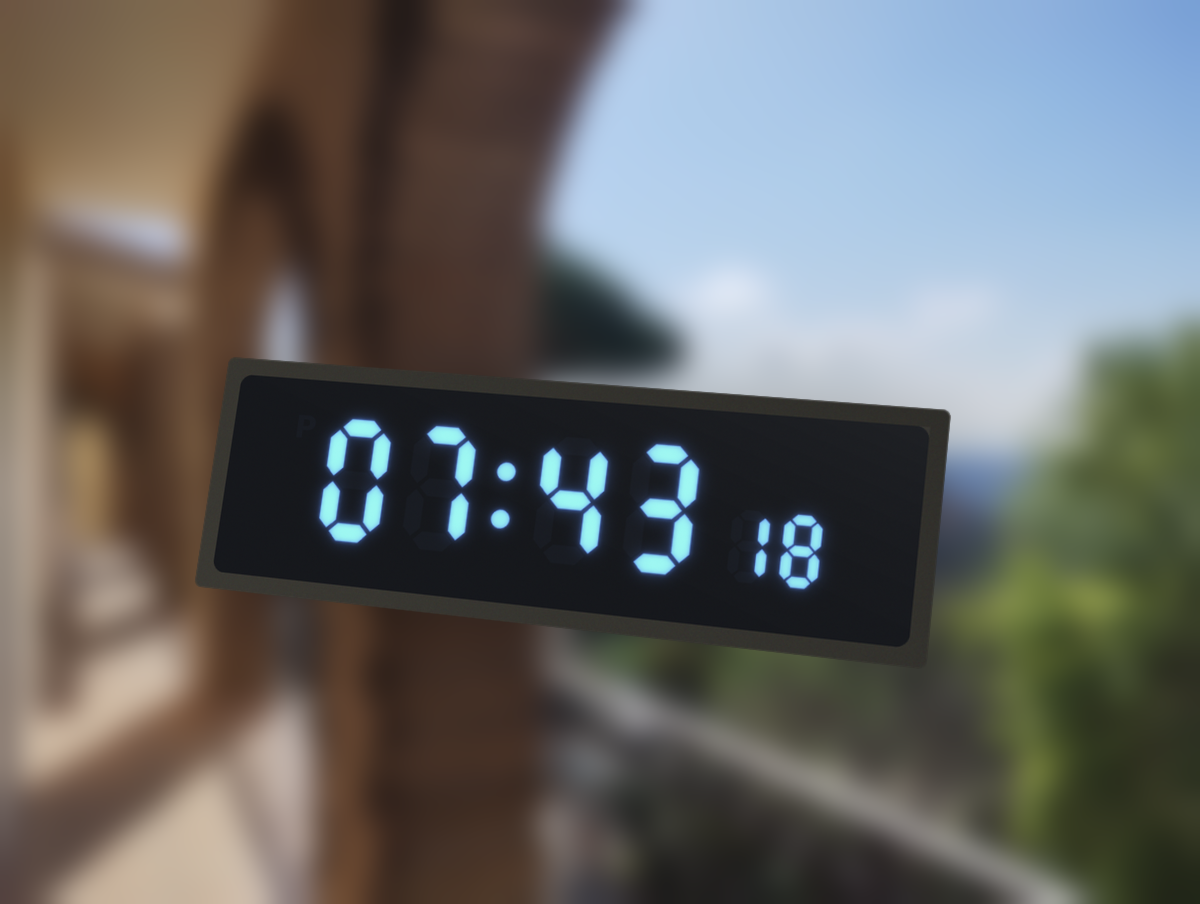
7:43:18
